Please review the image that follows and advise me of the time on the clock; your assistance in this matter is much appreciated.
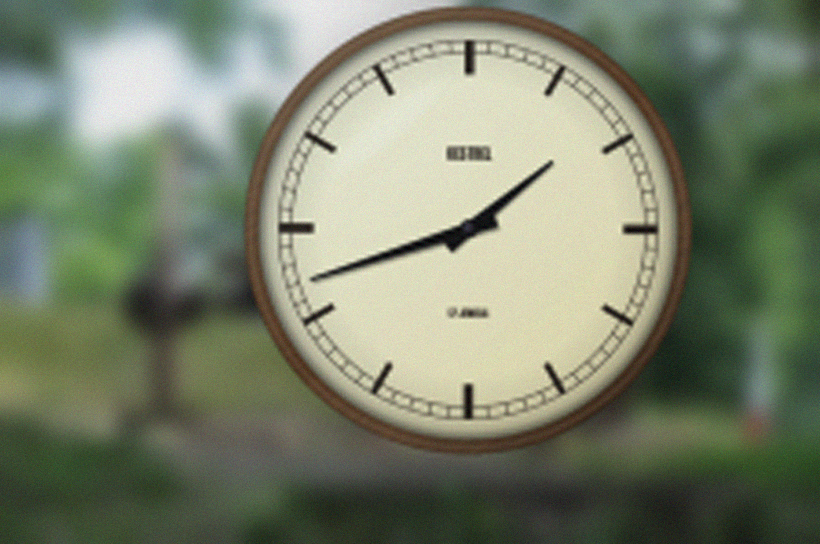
1:42
